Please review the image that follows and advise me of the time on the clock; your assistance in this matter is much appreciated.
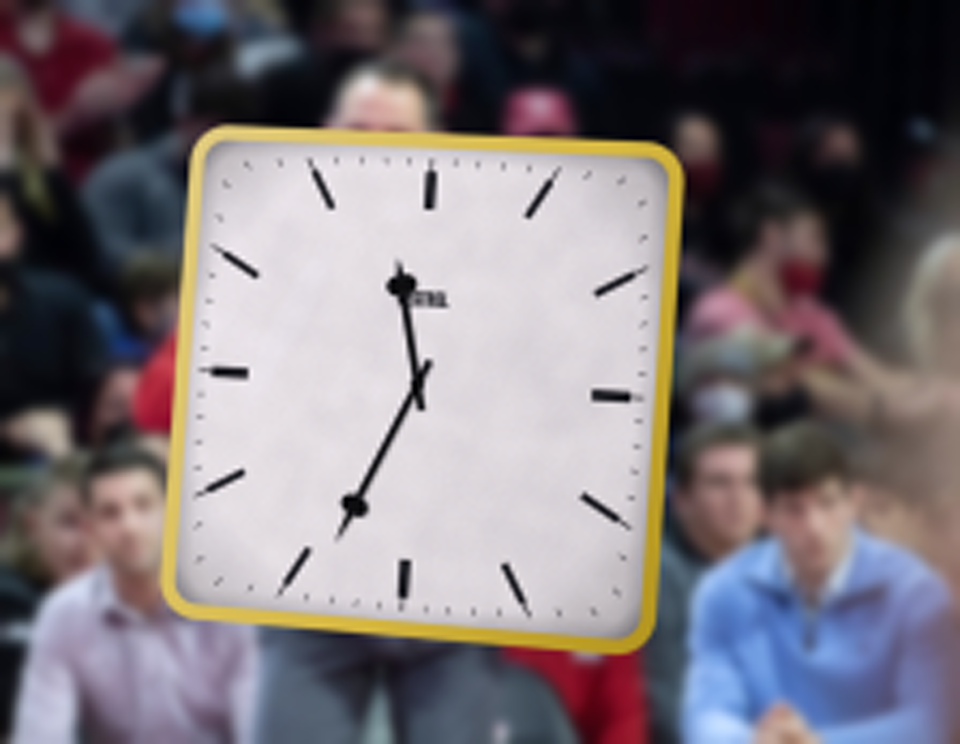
11:34
